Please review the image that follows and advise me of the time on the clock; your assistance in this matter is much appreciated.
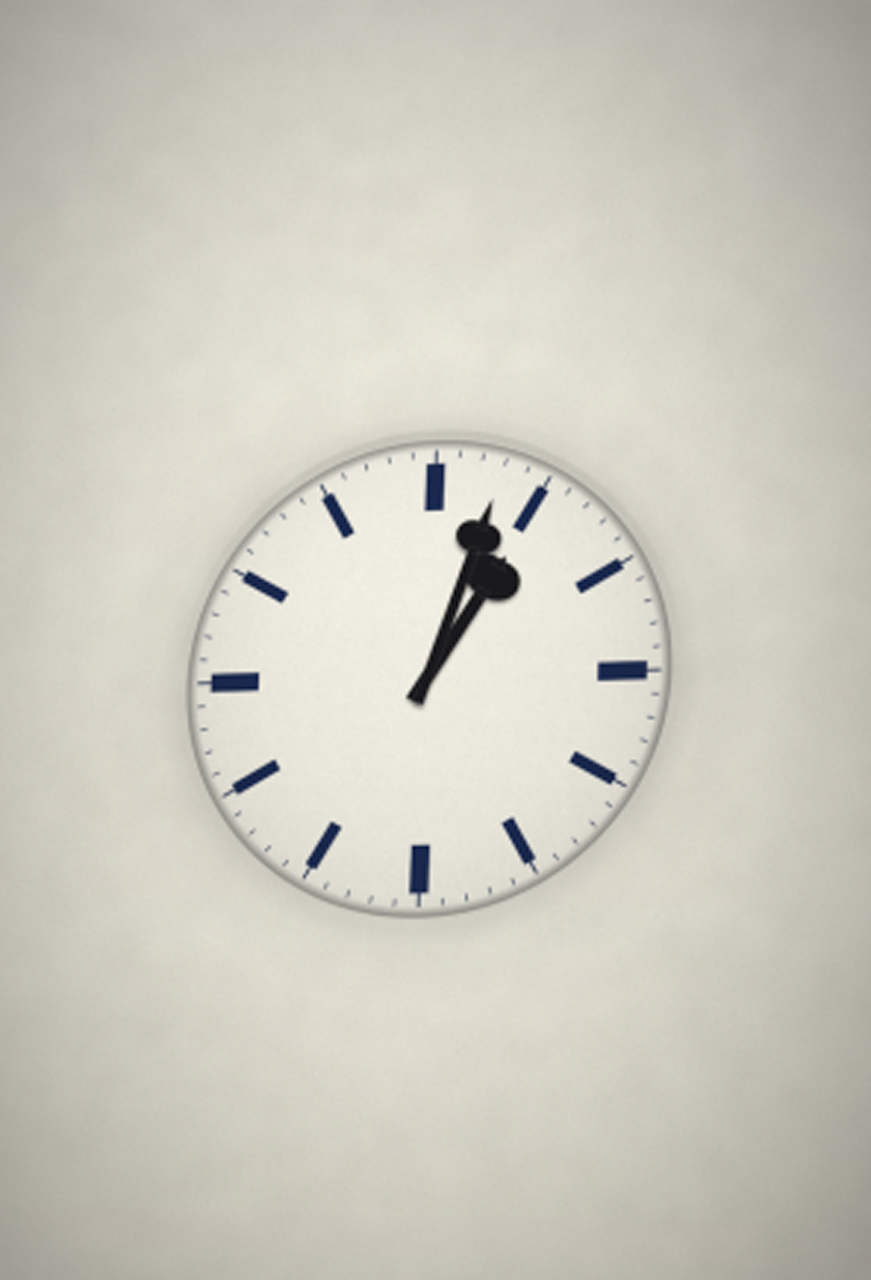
1:03
